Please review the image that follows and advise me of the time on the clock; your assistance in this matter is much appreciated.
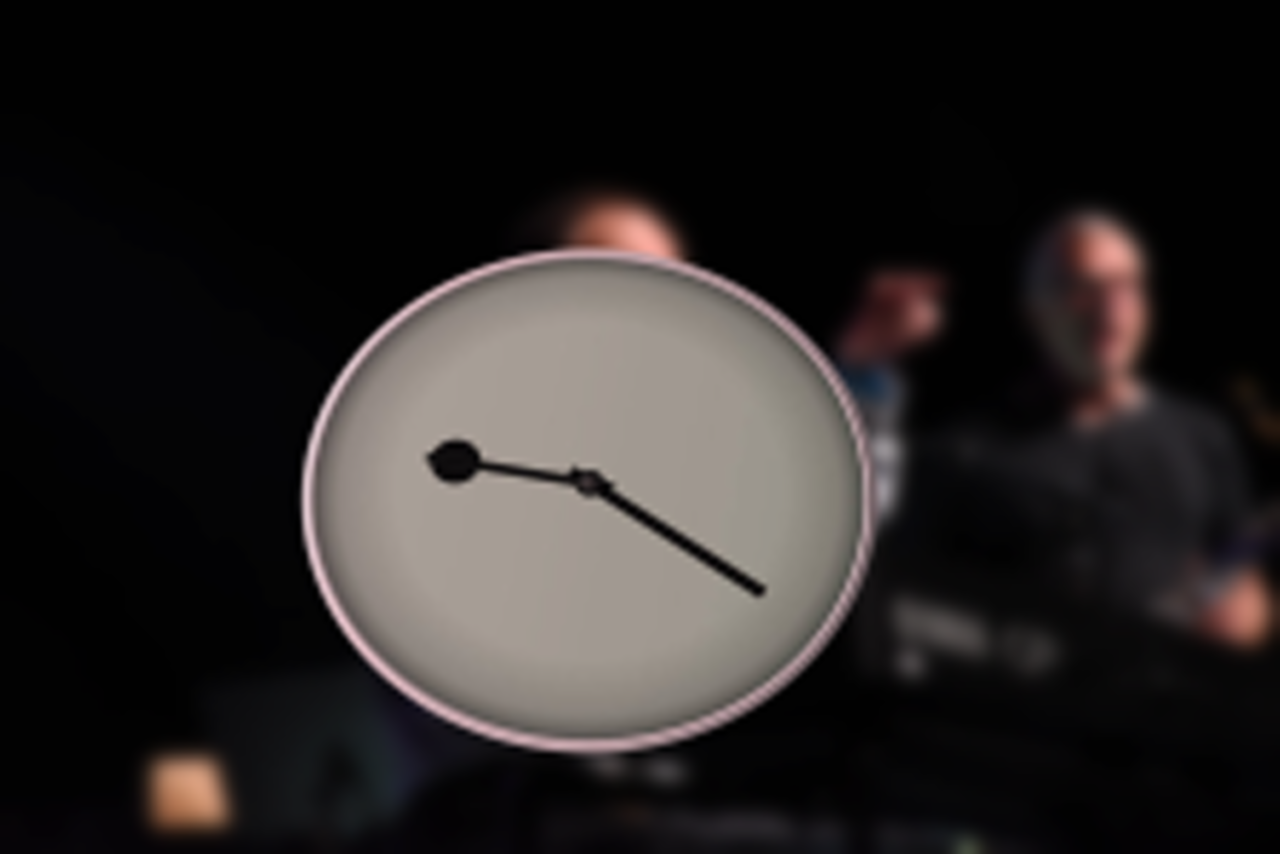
9:21
